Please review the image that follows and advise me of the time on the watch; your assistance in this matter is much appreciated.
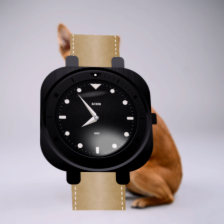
7:54
